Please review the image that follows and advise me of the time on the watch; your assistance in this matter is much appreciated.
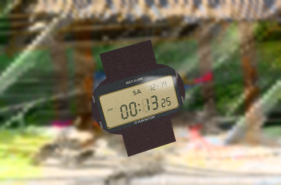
0:13:25
